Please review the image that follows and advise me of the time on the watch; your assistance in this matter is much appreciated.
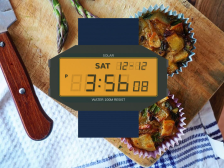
3:56:08
